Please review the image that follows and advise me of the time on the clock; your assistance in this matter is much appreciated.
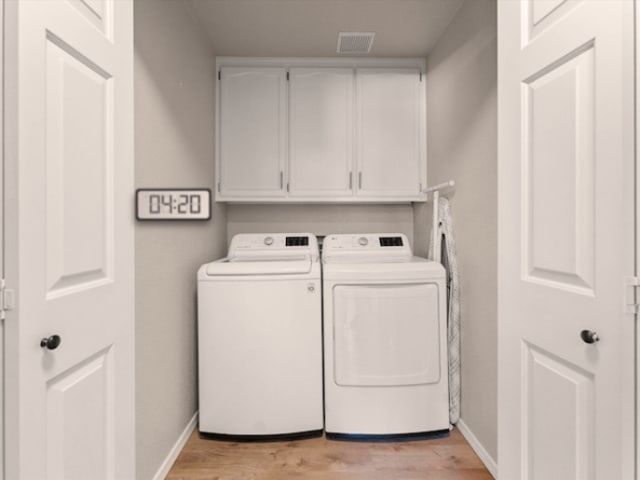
4:20
